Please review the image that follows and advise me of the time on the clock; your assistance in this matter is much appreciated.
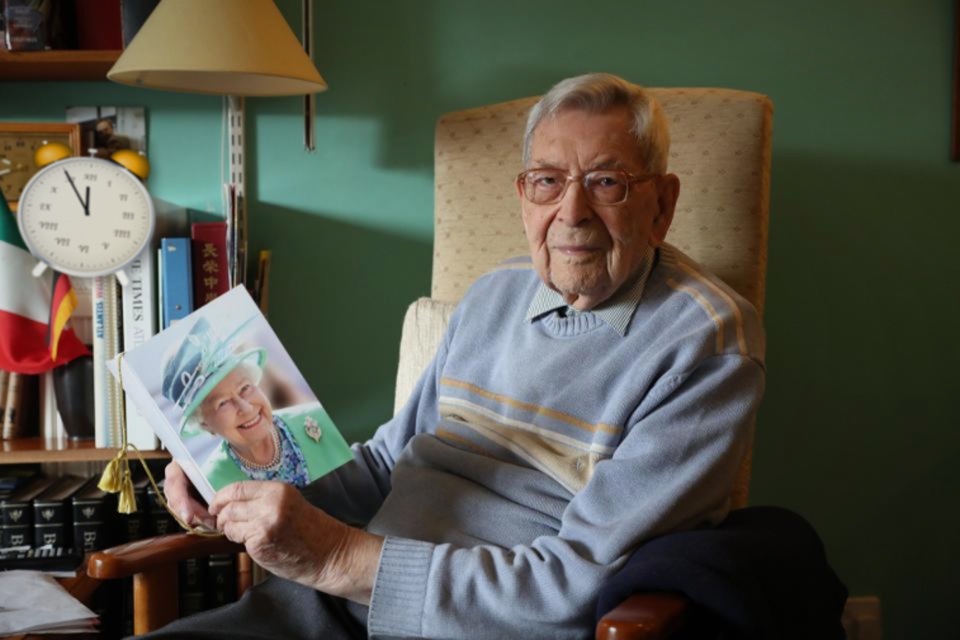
11:55
